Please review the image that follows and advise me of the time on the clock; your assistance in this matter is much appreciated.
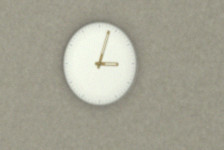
3:03
